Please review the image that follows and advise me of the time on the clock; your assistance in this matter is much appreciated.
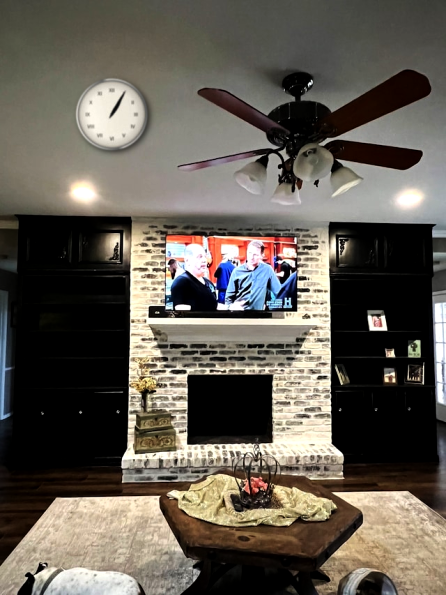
1:05
